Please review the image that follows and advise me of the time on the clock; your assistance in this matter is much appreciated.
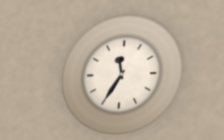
11:35
